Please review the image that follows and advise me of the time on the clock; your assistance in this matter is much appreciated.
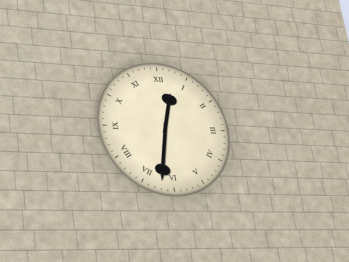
12:32
